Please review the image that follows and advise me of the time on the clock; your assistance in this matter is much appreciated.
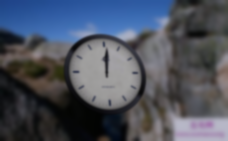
12:01
